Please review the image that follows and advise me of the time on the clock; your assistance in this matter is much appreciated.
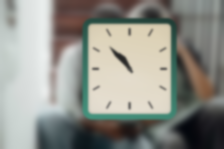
10:53
